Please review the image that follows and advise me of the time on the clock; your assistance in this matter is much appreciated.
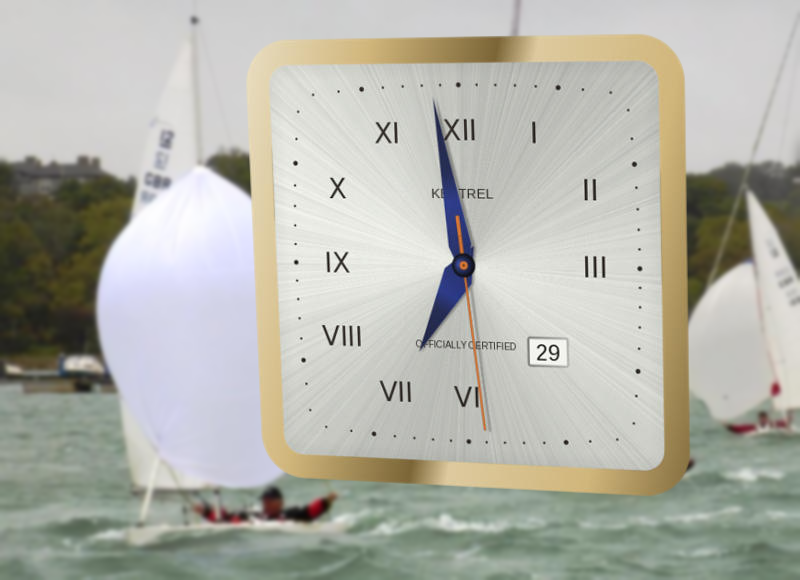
6:58:29
